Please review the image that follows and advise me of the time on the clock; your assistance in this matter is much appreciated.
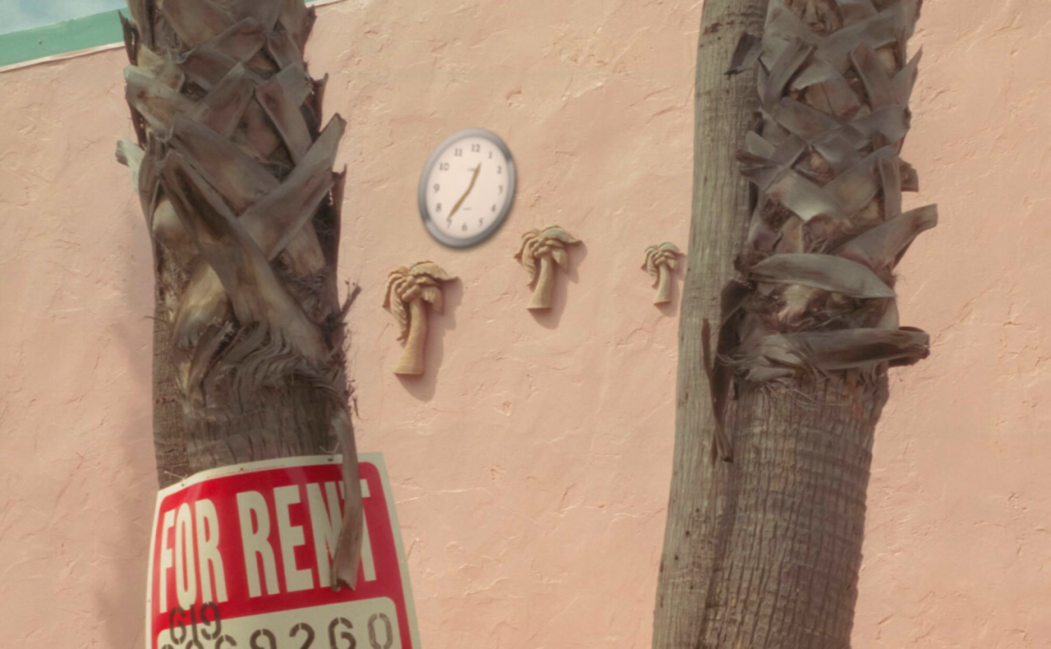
12:36
